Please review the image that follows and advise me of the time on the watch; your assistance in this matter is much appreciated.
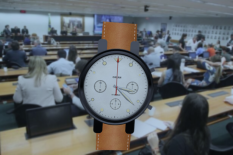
3:22
